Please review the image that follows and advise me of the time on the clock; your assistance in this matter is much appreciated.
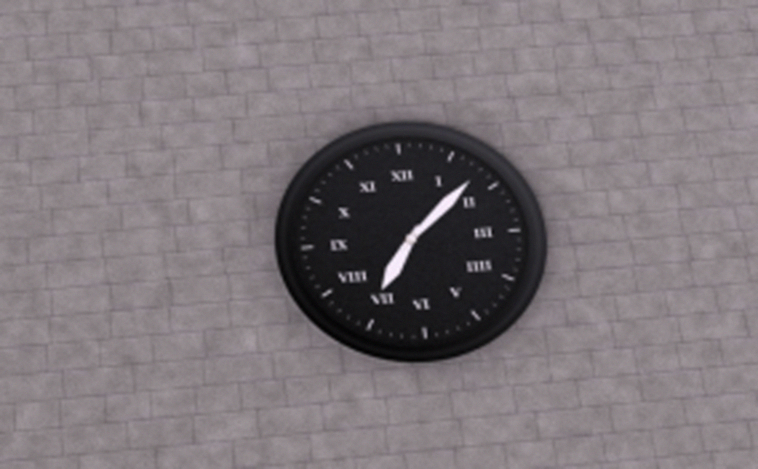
7:08
